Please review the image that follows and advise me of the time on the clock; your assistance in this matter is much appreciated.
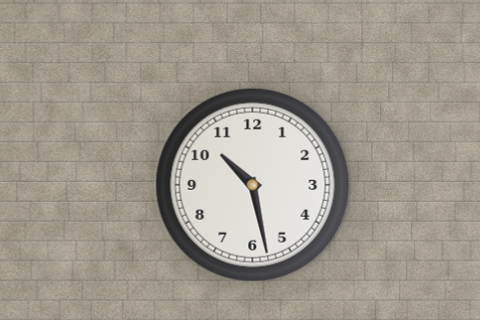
10:28
